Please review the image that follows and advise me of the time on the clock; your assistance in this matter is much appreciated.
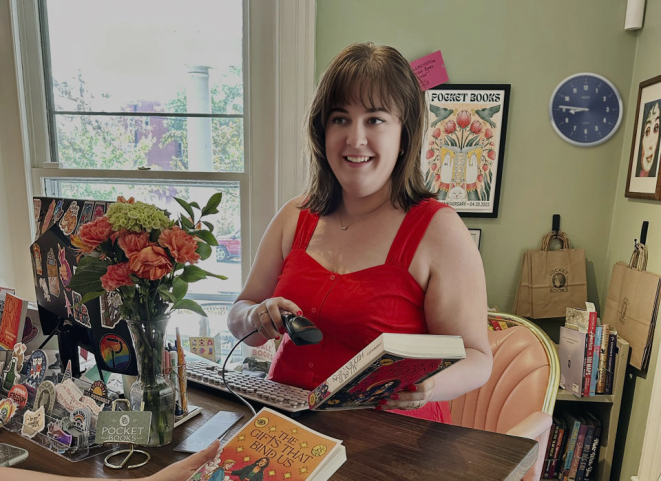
8:46
